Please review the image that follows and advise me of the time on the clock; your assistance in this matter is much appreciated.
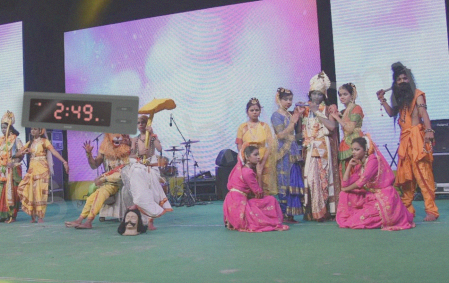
2:49
